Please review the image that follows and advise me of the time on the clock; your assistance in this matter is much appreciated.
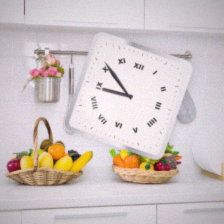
8:51
